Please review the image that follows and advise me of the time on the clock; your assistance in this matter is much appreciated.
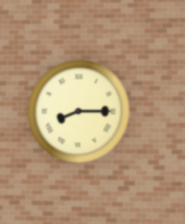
8:15
